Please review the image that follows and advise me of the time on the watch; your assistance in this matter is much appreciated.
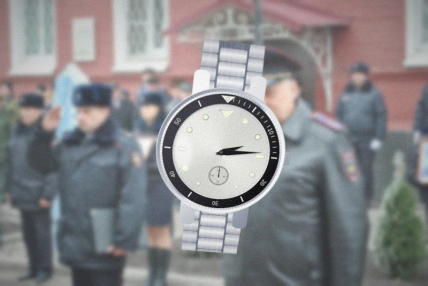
2:14
